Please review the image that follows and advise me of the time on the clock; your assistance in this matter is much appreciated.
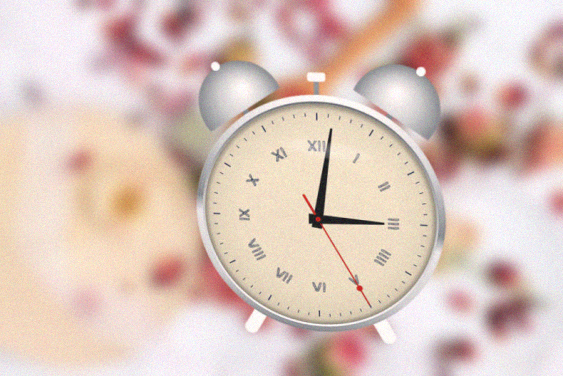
3:01:25
